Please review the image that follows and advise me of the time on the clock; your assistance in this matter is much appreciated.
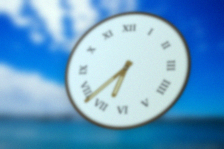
6:38
